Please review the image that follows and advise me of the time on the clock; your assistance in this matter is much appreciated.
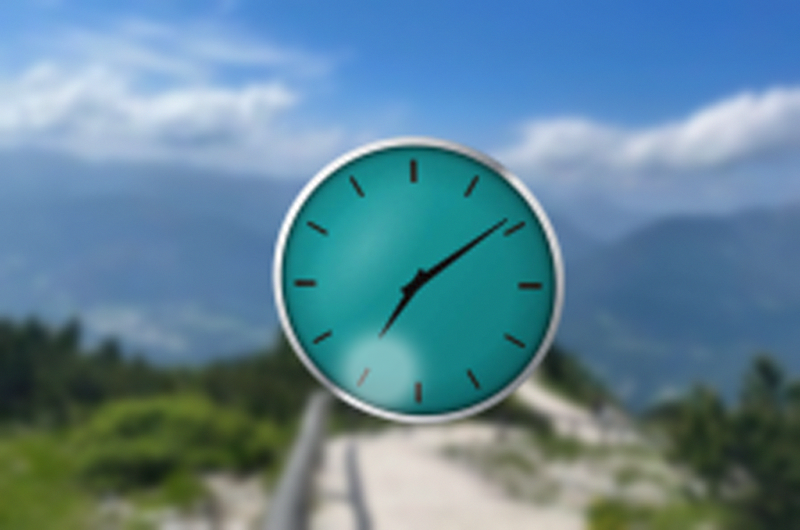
7:09
